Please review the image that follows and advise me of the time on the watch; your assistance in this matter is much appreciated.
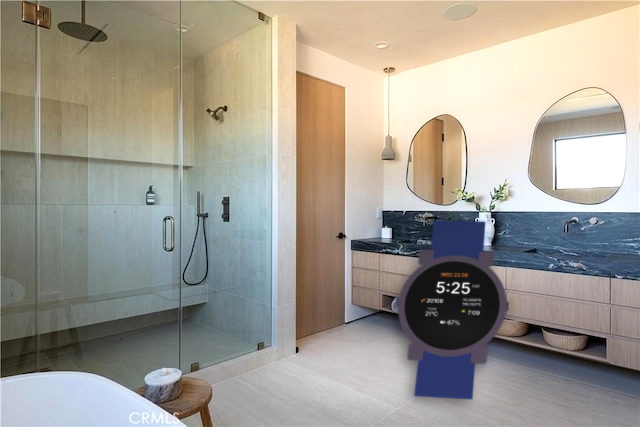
5:25
